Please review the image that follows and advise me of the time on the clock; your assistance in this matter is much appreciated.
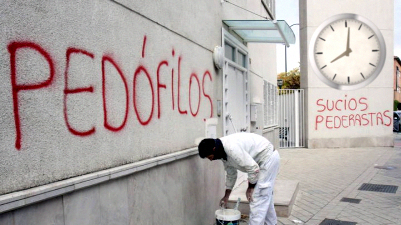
8:01
